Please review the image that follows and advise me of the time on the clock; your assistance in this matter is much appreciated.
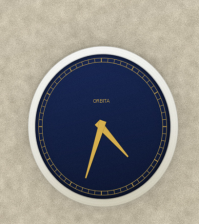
4:33
